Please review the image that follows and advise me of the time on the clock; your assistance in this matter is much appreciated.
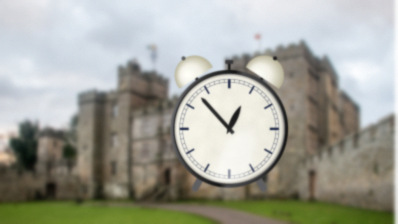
12:53
